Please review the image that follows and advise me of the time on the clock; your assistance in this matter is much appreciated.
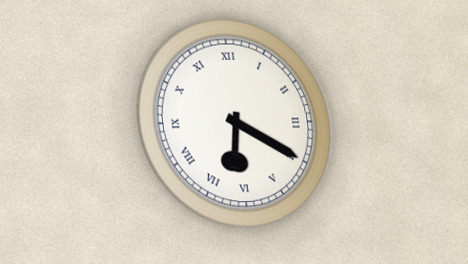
6:20
